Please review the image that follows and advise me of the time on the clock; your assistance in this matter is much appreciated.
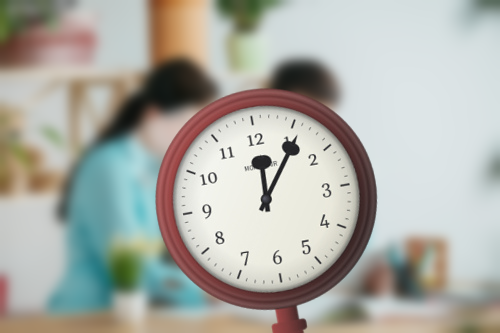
12:06
